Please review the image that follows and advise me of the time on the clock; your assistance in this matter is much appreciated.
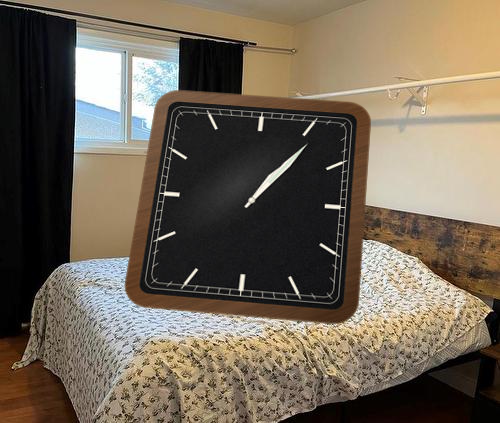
1:06
